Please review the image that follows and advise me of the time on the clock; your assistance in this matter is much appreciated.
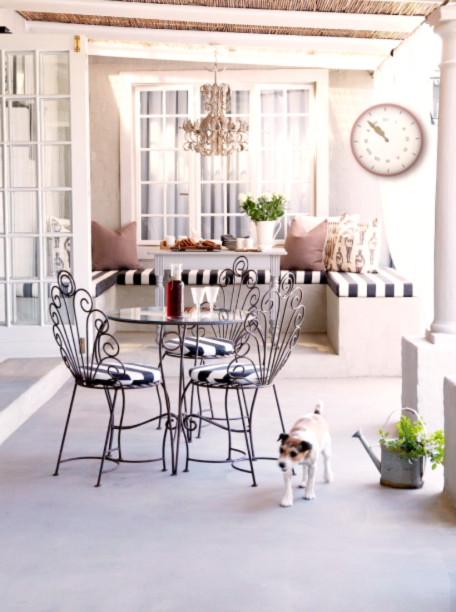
10:53
